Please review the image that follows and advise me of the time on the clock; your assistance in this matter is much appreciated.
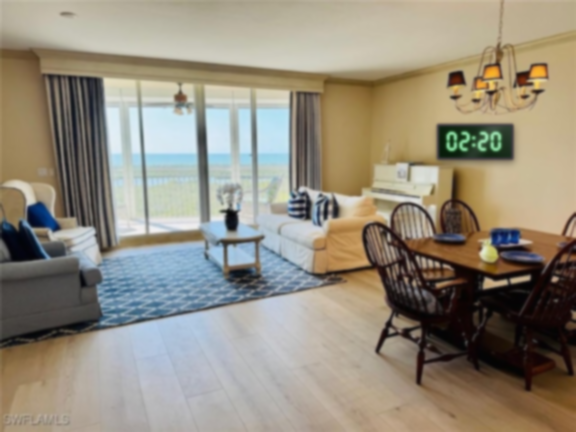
2:20
